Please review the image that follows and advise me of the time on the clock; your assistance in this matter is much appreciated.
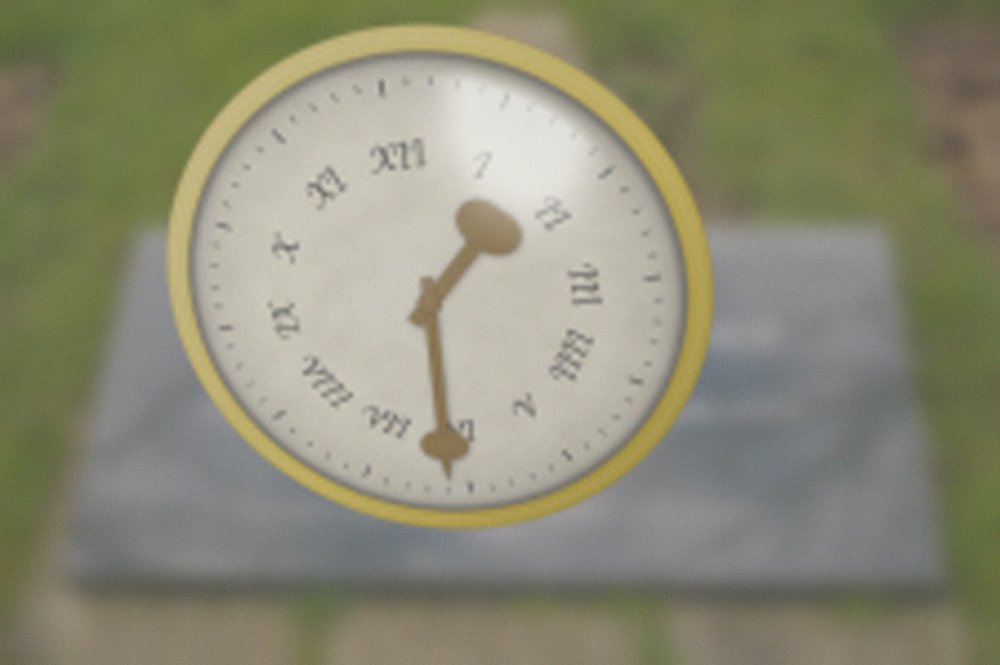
1:31
